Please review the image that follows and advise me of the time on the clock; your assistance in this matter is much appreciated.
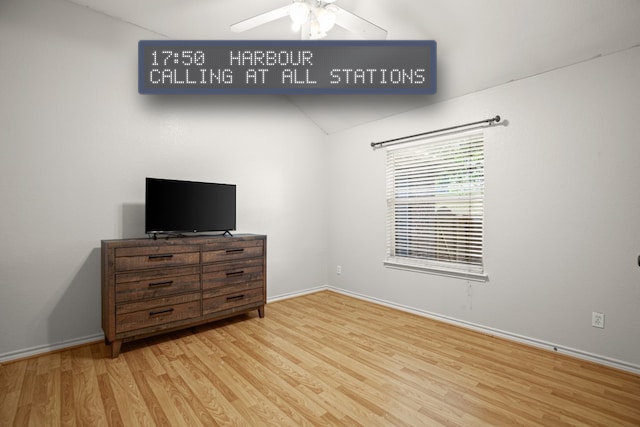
17:50
